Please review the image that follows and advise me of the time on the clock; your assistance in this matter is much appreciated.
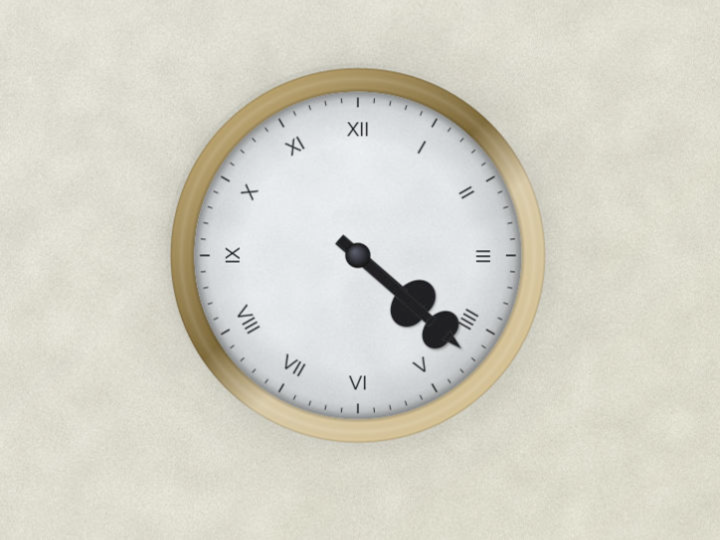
4:22
